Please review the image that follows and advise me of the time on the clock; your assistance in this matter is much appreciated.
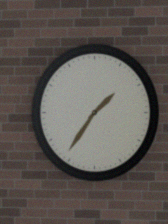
1:36
